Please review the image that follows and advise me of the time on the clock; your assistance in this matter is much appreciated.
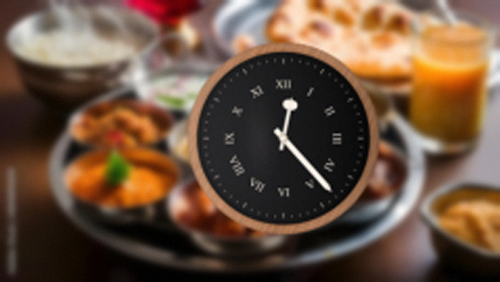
12:23
